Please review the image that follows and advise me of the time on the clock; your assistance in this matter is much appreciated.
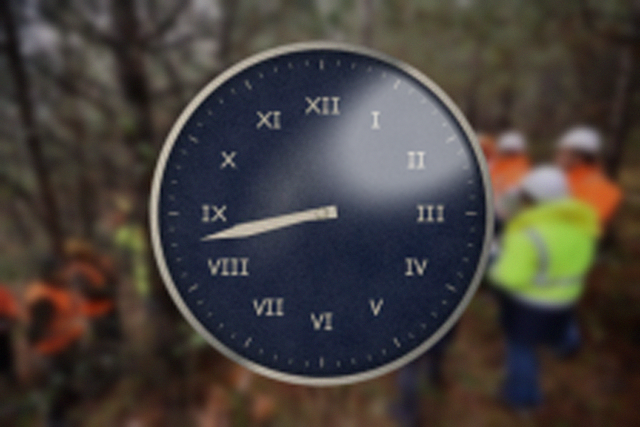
8:43
